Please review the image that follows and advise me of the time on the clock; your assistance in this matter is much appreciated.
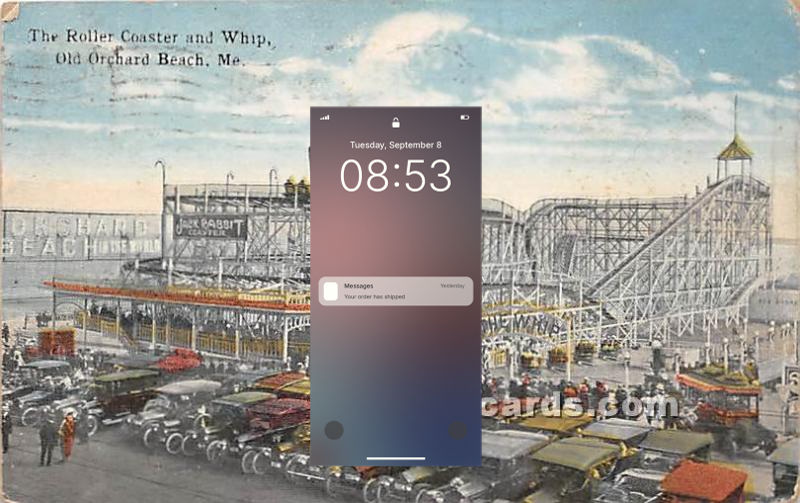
8:53
